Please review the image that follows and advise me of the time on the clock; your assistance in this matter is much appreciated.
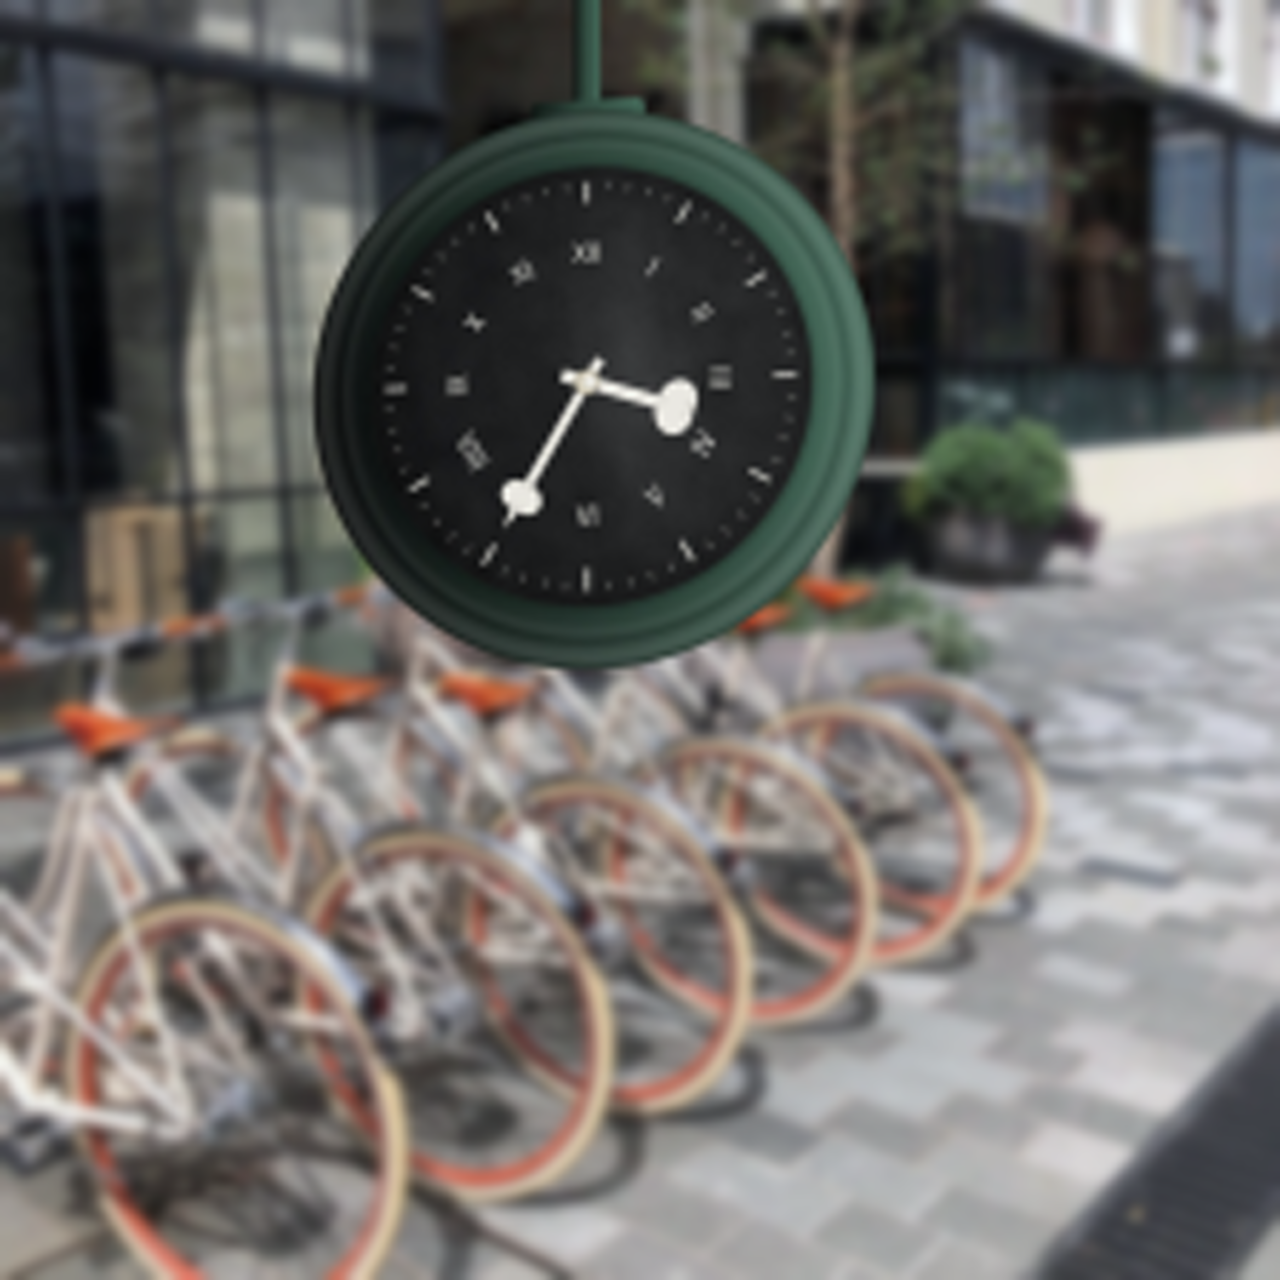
3:35
